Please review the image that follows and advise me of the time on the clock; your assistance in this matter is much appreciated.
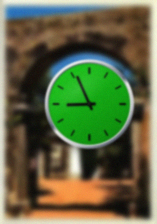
8:56
